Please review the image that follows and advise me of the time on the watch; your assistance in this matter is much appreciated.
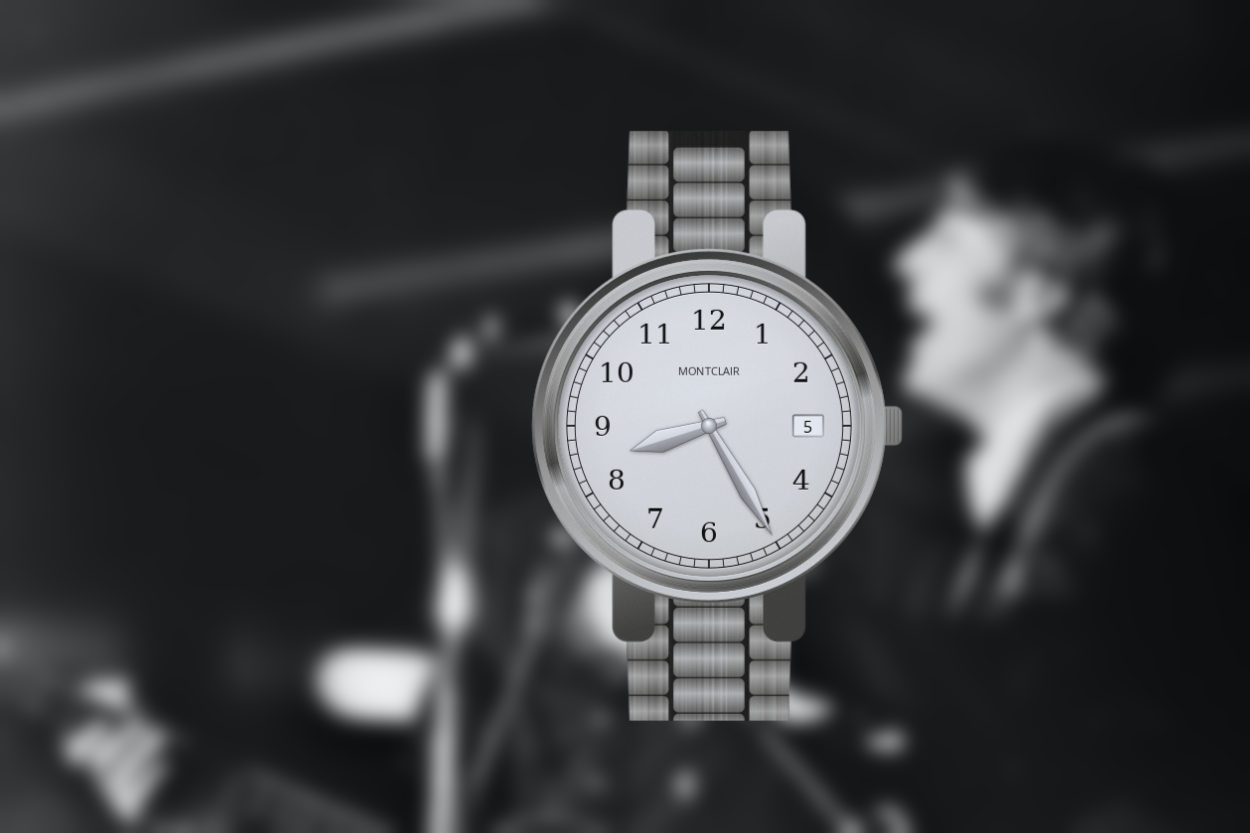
8:25
